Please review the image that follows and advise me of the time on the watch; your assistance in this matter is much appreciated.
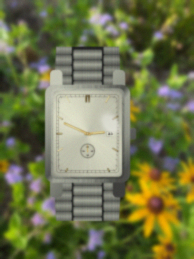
2:49
